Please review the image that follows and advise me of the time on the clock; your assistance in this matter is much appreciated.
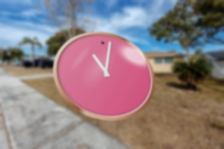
11:02
